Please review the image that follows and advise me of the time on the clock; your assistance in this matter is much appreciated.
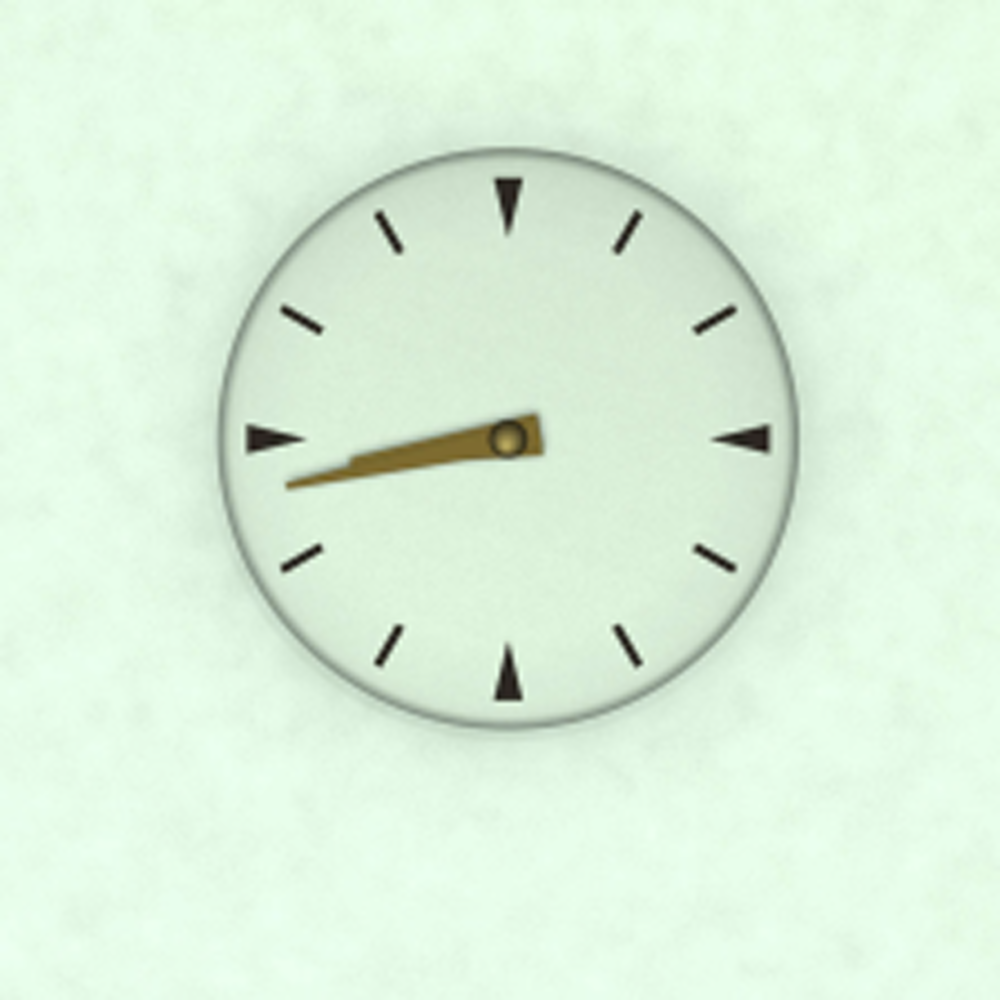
8:43
